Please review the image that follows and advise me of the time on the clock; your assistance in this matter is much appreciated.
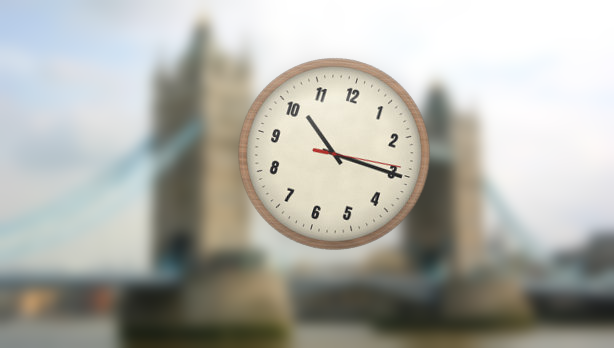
10:15:14
